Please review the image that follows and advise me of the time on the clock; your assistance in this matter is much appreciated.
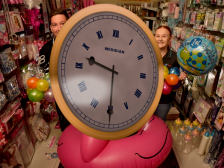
9:30
